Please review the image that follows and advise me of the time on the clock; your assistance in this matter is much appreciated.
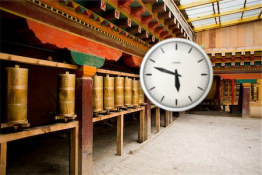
5:48
